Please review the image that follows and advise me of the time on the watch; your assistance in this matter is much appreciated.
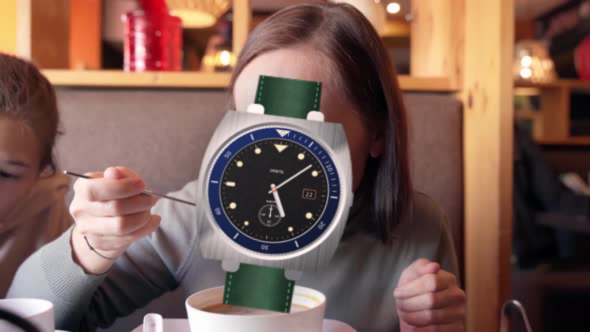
5:08
